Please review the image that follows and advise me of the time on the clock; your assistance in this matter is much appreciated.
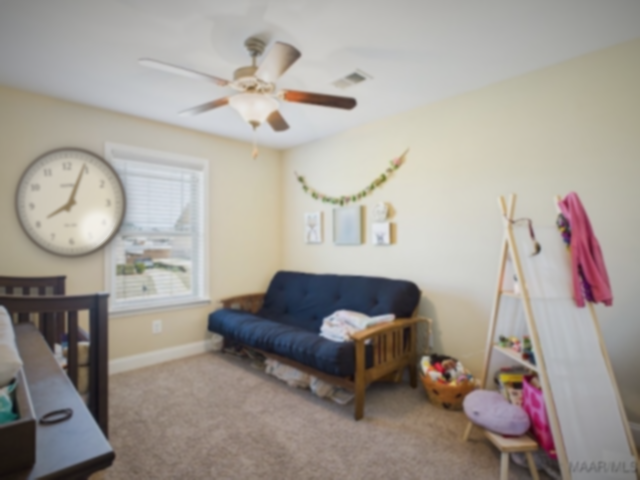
8:04
